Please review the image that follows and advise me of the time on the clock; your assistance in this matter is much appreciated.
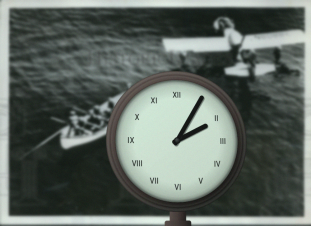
2:05
